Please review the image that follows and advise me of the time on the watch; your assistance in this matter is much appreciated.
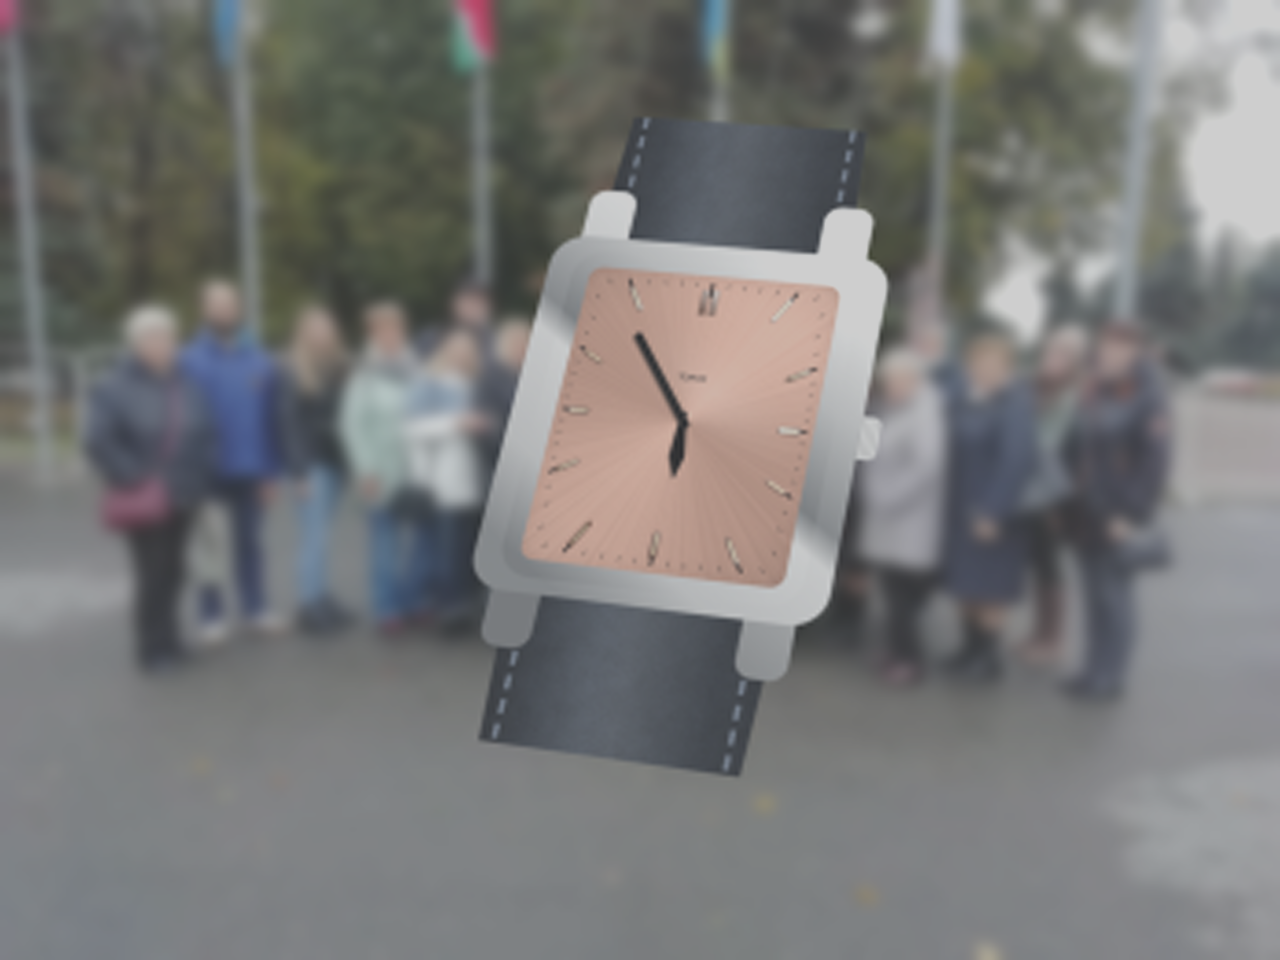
5:54
